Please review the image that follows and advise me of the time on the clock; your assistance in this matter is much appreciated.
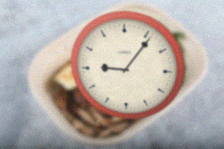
9:06
